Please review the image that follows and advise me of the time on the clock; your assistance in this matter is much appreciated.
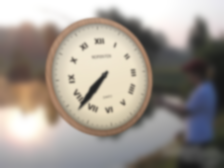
7:38
